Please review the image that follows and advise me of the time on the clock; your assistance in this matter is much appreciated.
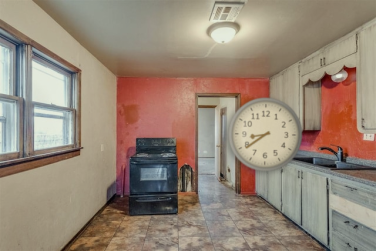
8:39
